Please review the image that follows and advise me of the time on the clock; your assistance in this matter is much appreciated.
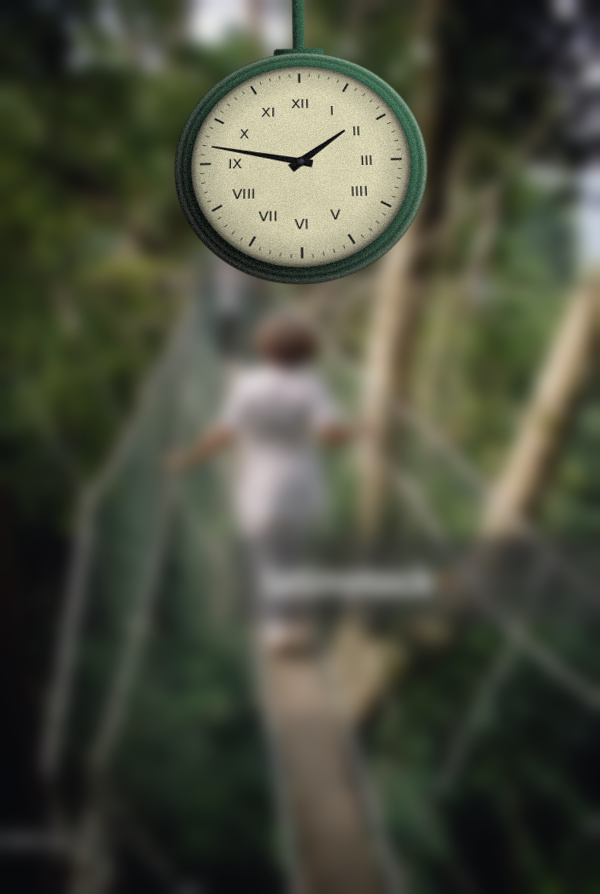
1:47
